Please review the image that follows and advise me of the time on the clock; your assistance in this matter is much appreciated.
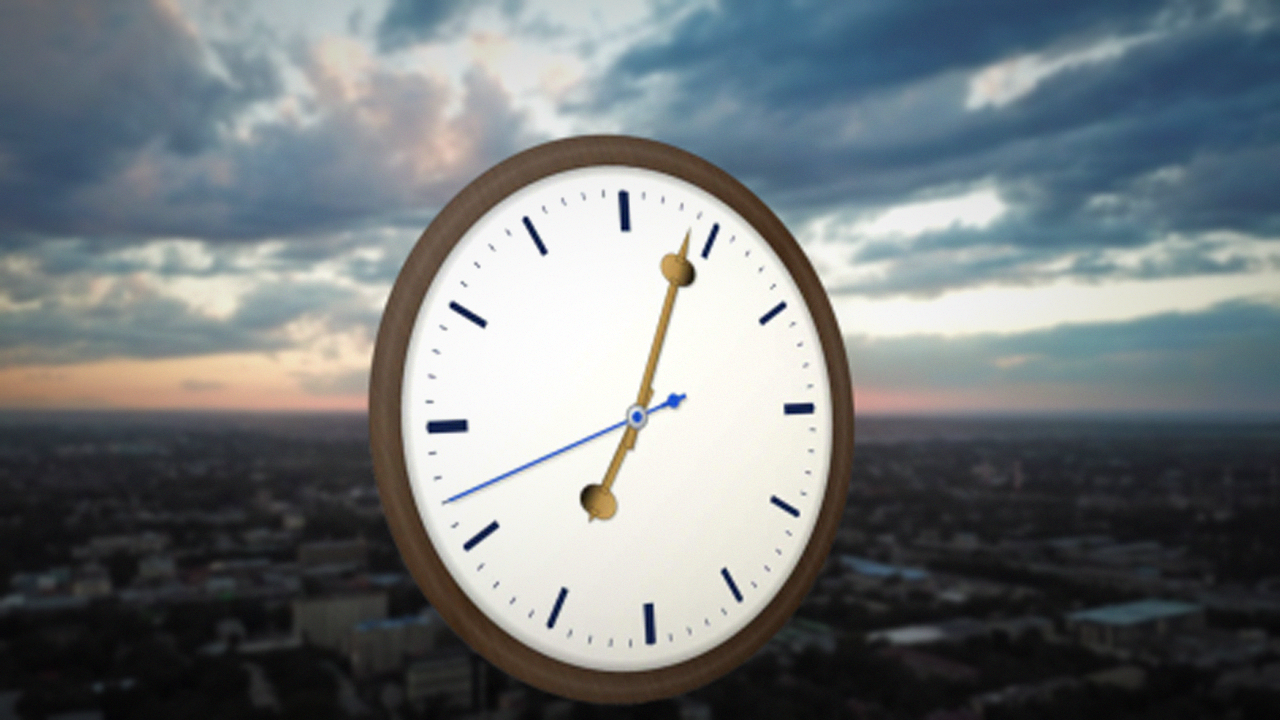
7:03:42
